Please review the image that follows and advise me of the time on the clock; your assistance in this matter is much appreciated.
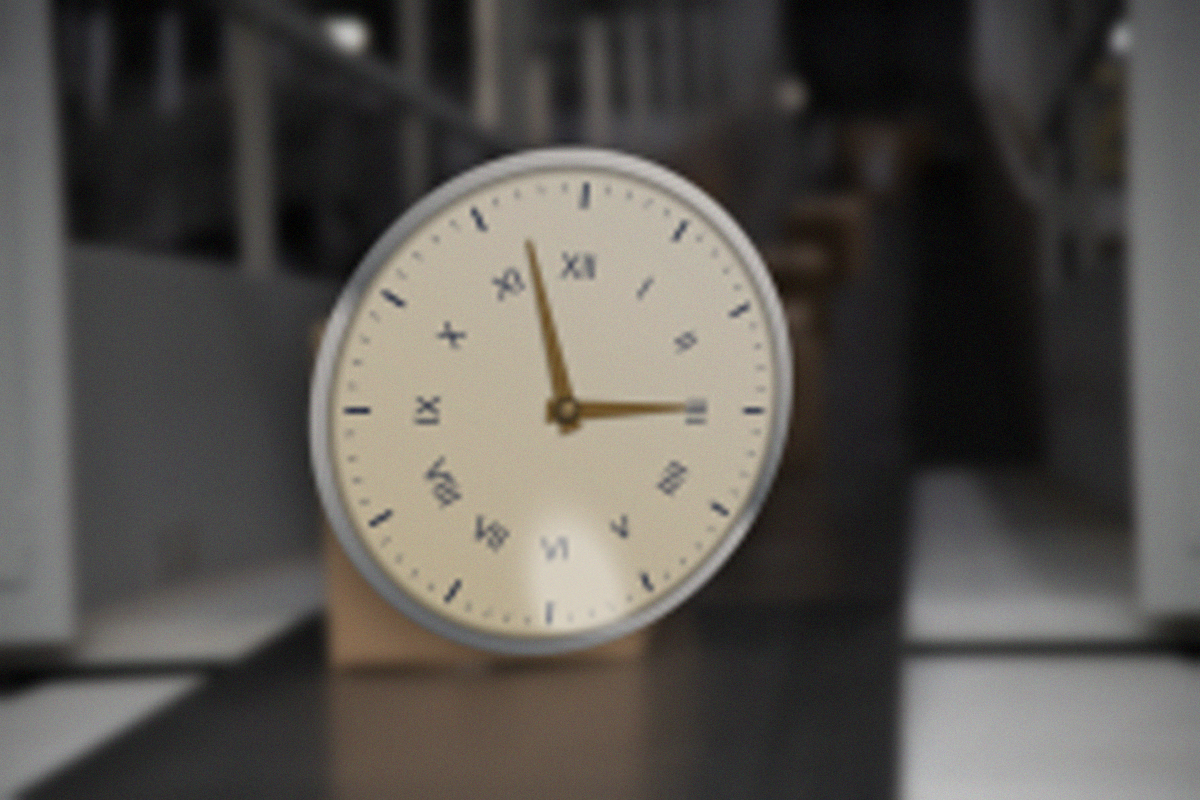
2:57
